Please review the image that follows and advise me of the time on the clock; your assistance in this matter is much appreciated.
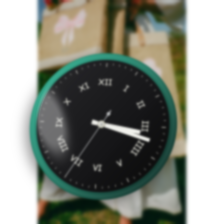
3:17:35
